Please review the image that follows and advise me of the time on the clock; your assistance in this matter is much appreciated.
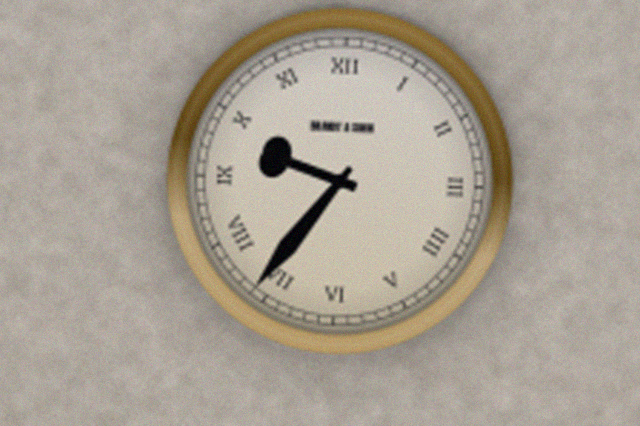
9:36
